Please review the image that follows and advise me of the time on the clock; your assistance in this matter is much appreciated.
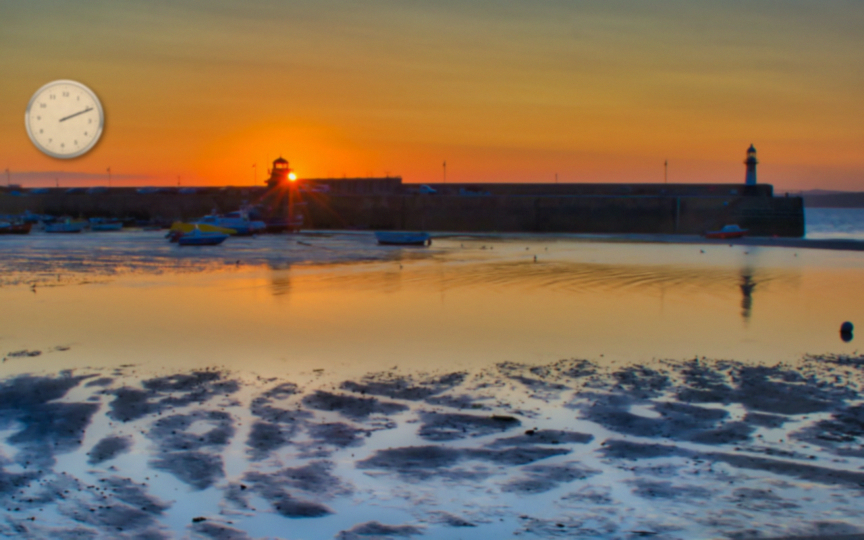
2:11
